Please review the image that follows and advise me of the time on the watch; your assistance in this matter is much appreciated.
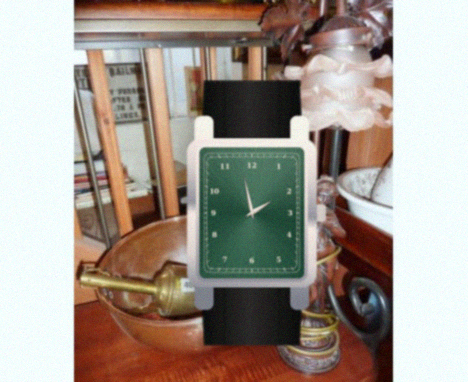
1:58
